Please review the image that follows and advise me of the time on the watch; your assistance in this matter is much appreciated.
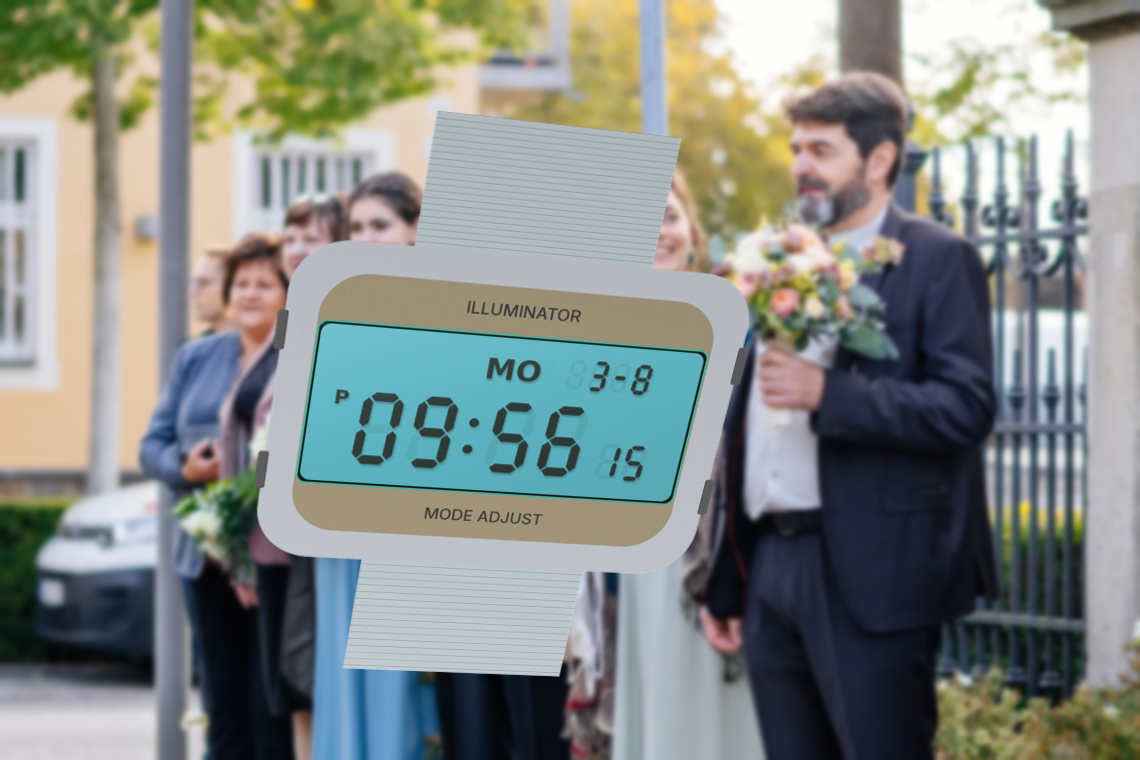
9:56:15
